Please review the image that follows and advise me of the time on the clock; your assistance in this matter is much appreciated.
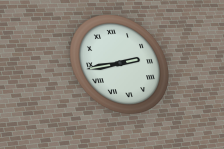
2:44
